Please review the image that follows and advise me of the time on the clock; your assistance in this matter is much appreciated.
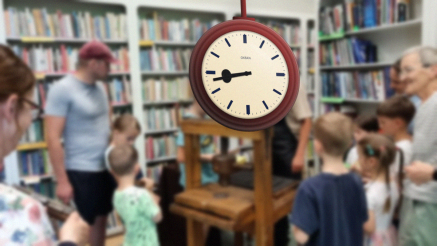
8:43
